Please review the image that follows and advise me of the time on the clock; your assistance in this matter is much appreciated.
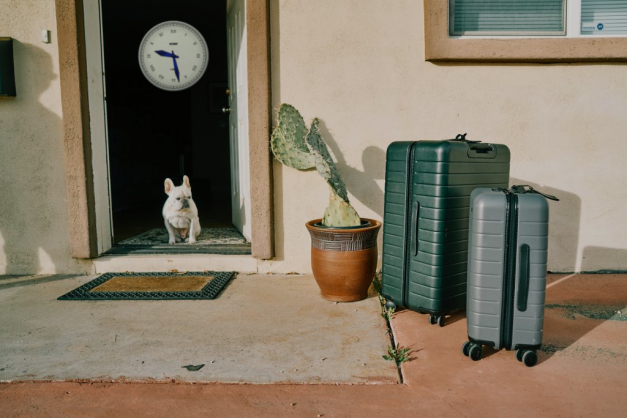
9:28
